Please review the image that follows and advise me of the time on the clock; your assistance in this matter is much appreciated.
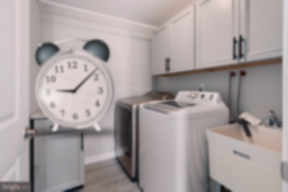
9:08
